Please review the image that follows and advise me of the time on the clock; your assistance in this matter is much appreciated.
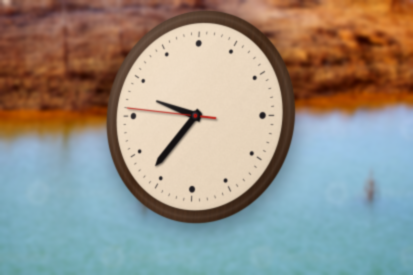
9:36:46
